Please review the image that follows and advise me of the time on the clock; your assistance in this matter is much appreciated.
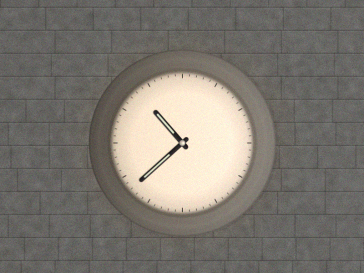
10:38
